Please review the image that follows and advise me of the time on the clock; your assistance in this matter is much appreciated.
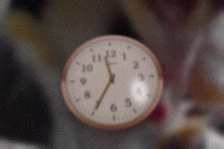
11:35
